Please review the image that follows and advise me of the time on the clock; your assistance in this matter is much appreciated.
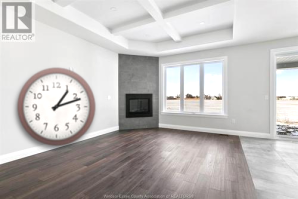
1:12
